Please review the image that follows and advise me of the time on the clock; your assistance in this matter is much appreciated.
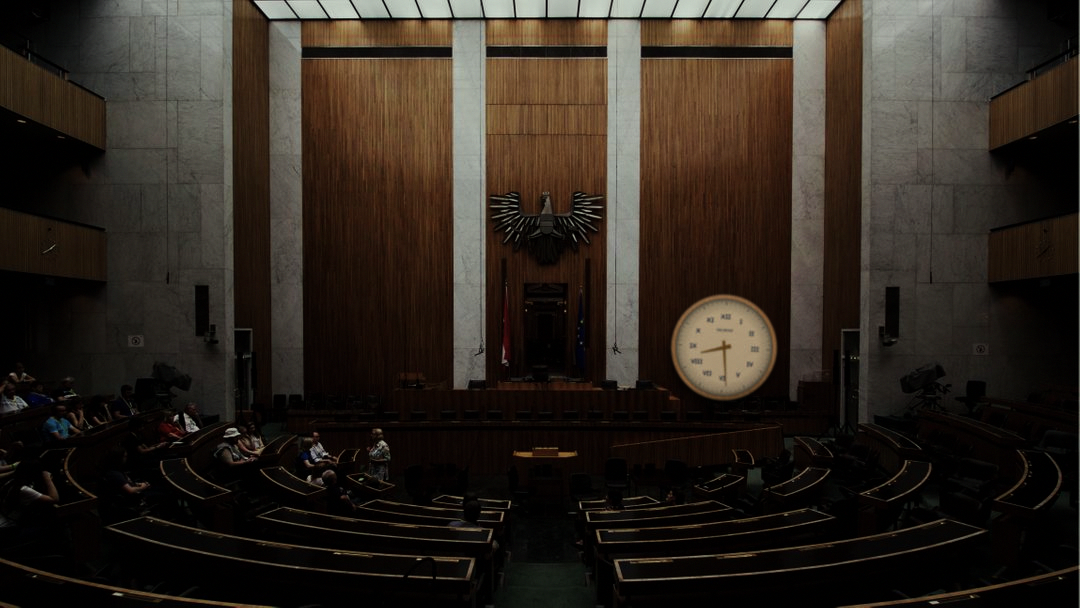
8:29
